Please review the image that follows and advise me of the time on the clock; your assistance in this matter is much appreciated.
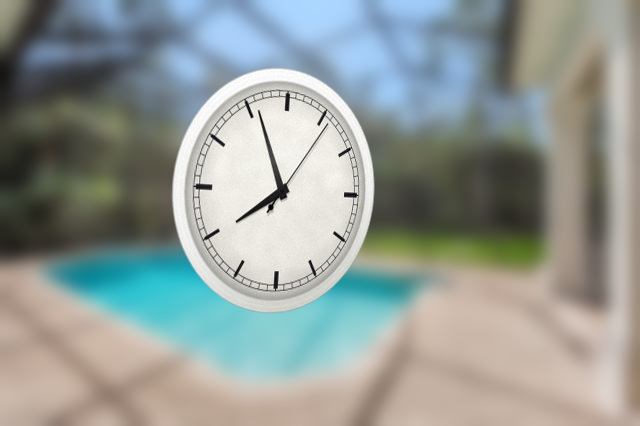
7:56:06
